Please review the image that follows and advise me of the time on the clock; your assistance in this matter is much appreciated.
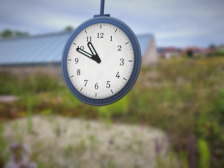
10:49
